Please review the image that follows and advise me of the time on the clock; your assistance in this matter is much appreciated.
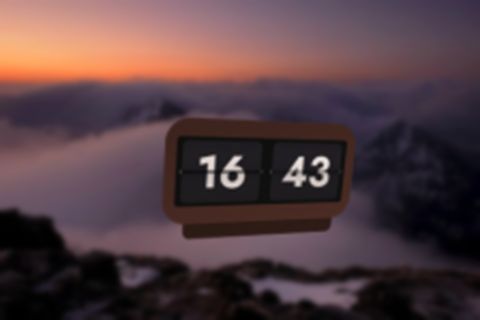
16:43
